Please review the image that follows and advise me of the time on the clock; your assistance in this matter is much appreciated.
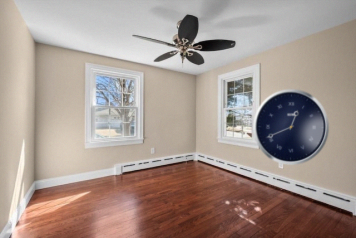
12:41
